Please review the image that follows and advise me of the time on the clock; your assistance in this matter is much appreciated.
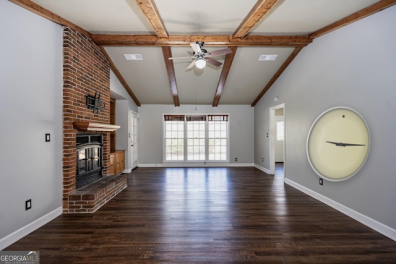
9:15
